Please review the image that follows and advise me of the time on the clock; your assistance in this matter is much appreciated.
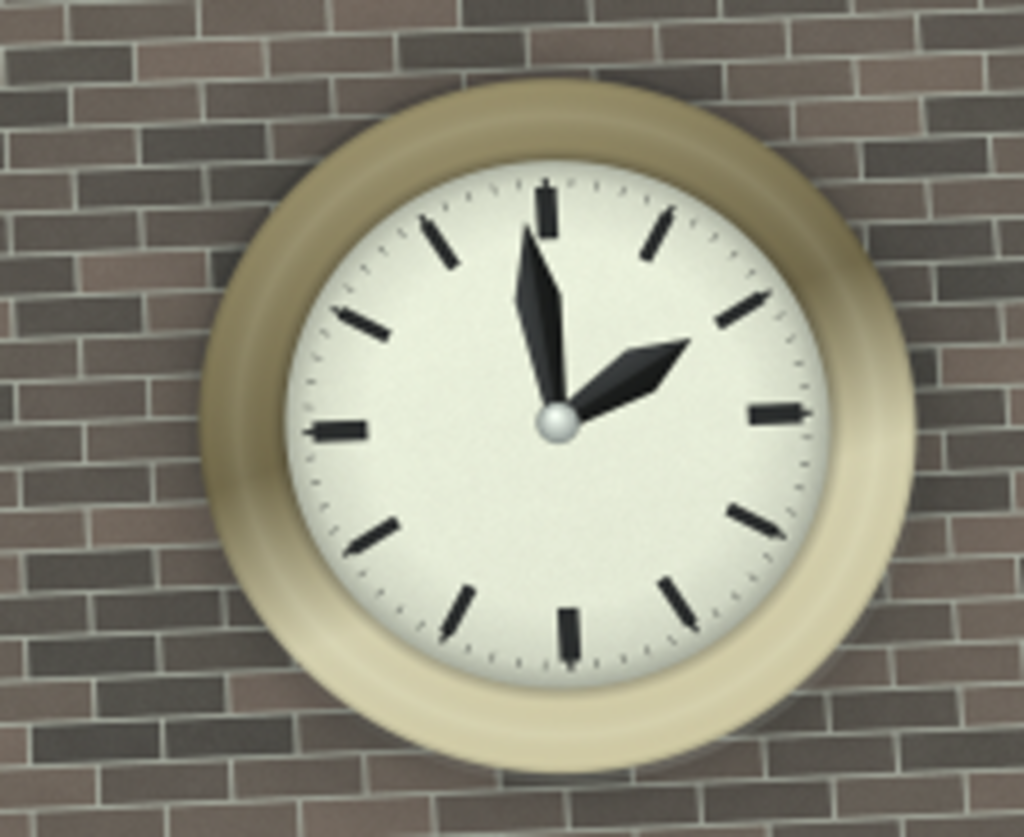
1:59
